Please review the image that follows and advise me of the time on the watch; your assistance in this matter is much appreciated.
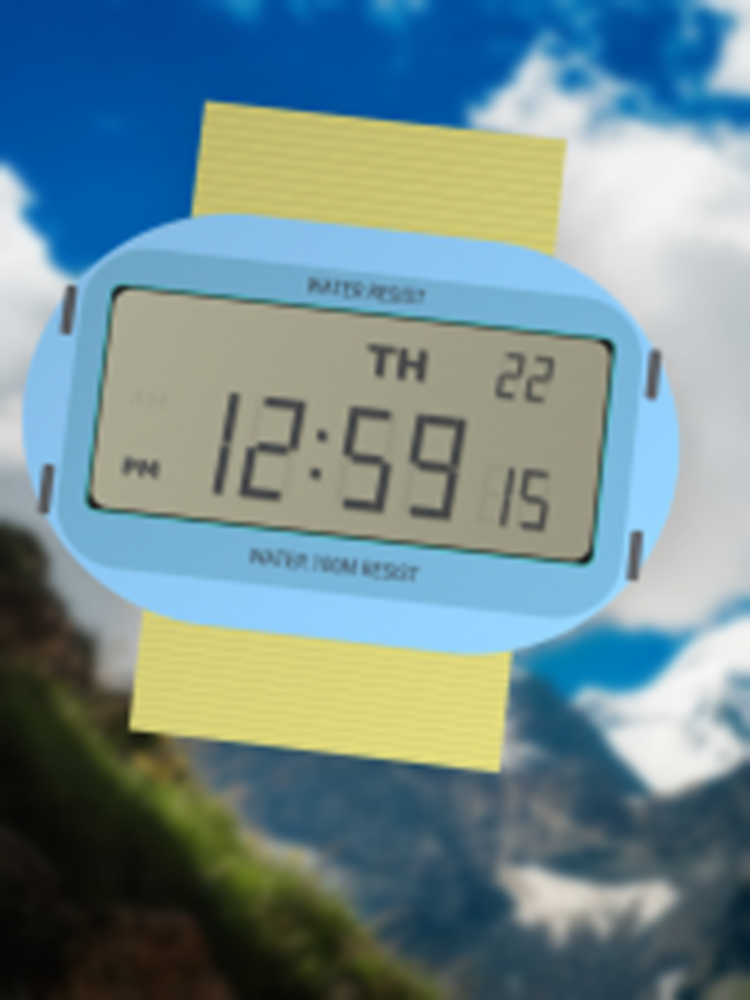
12:59:15
